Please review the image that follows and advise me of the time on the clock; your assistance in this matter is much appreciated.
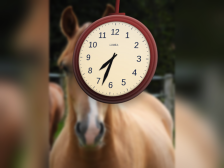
7:33
